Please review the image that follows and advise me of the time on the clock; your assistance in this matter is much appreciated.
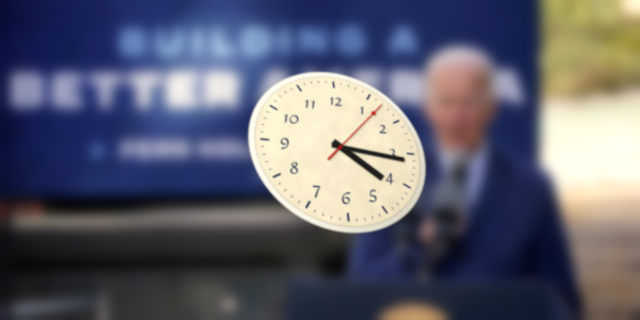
4:16:07
